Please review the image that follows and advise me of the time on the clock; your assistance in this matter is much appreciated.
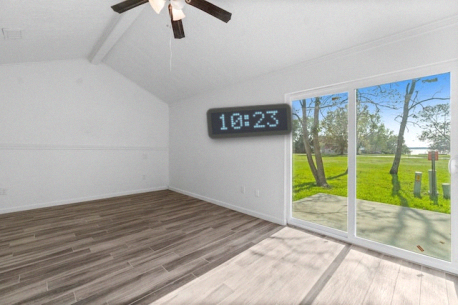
10:23
